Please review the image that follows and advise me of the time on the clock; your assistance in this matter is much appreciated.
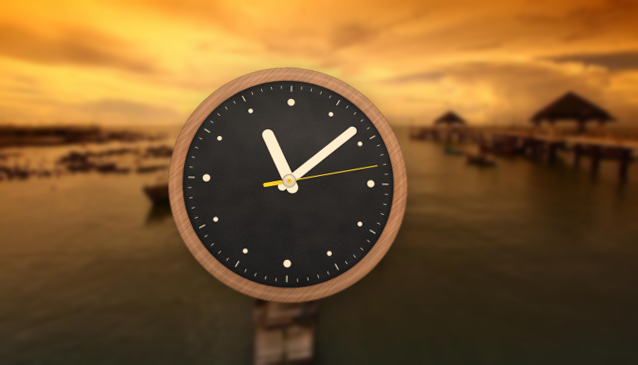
11:08:13
